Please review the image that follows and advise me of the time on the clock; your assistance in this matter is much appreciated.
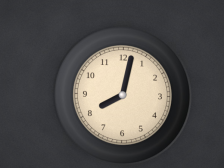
8:02
